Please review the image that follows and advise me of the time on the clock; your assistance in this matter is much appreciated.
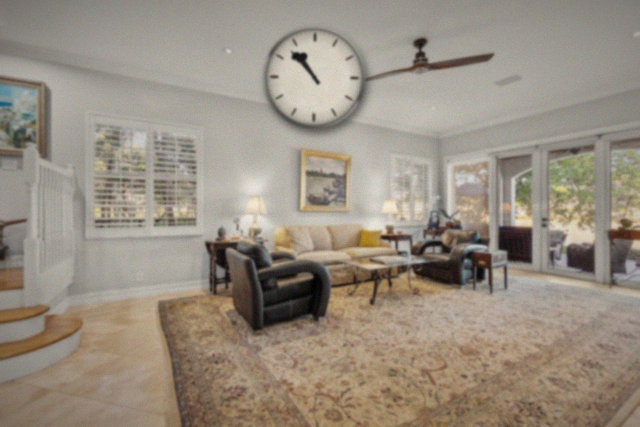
10:53
